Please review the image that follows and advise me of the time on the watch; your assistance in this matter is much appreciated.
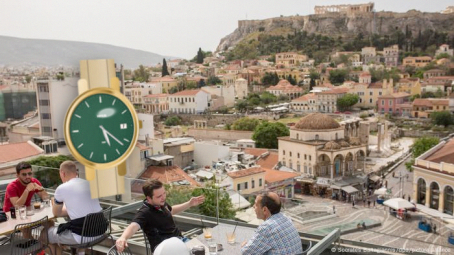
5:22
